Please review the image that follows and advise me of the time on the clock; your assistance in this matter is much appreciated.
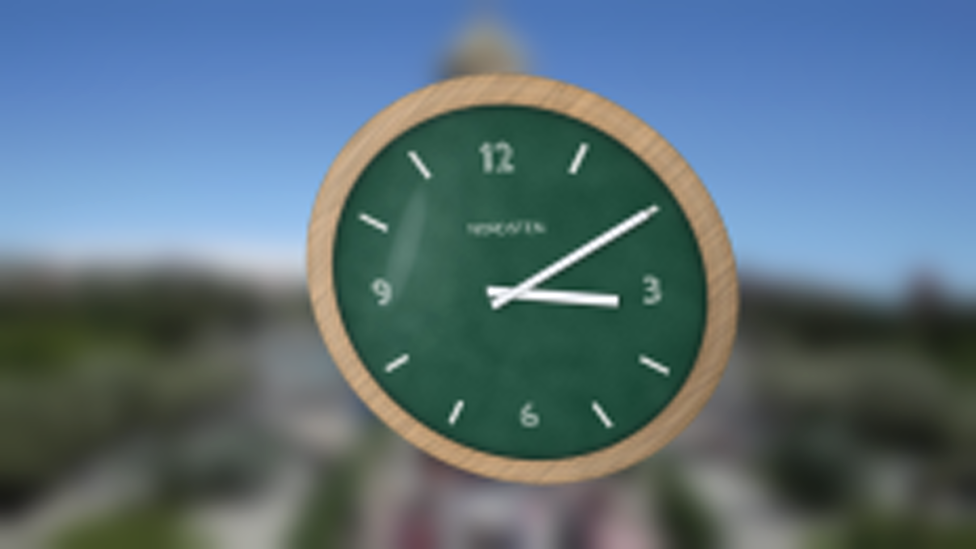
3:10
